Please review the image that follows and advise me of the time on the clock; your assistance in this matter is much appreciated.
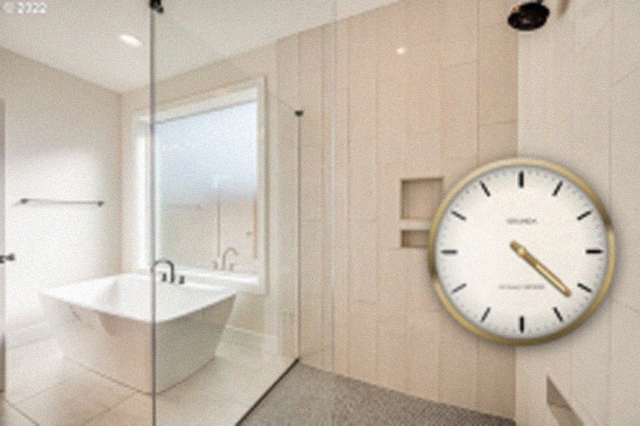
4:22
